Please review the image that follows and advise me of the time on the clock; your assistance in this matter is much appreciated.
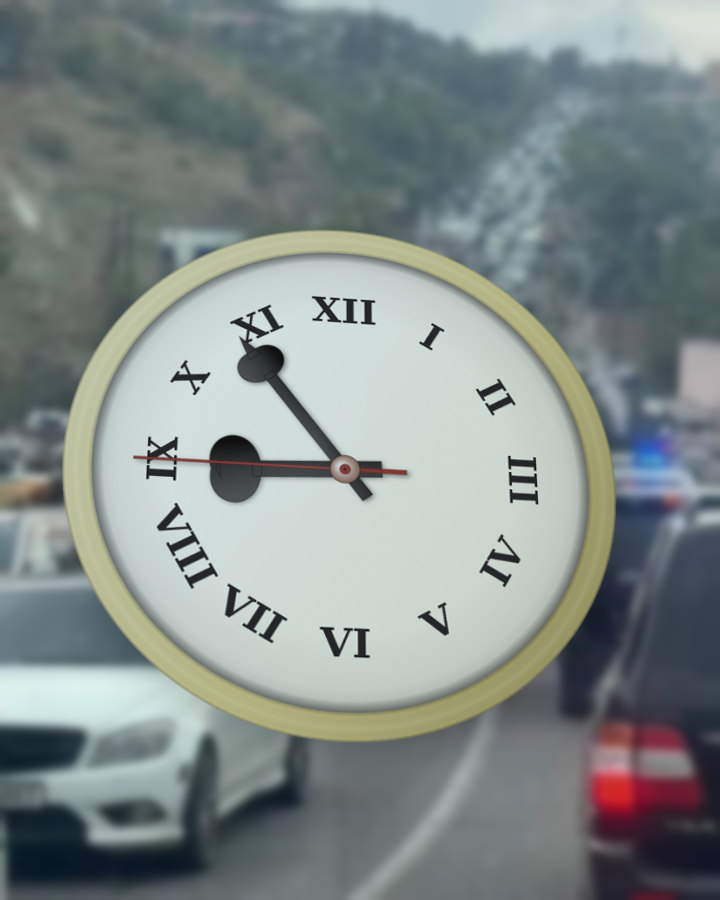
8:53:45
